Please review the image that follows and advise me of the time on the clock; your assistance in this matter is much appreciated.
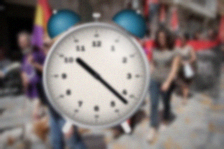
10:22
